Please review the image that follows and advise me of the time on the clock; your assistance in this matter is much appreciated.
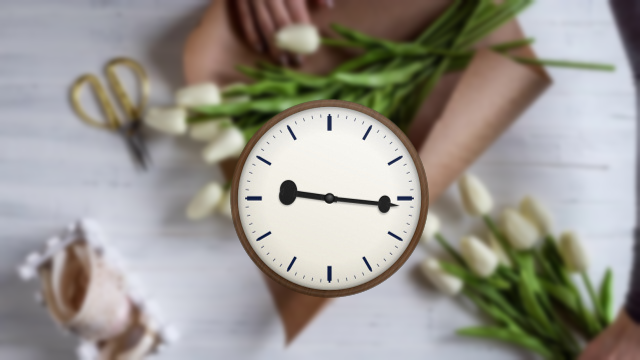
9:16
